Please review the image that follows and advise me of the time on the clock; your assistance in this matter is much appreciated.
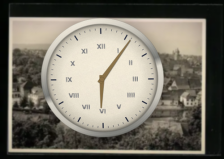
6:06
